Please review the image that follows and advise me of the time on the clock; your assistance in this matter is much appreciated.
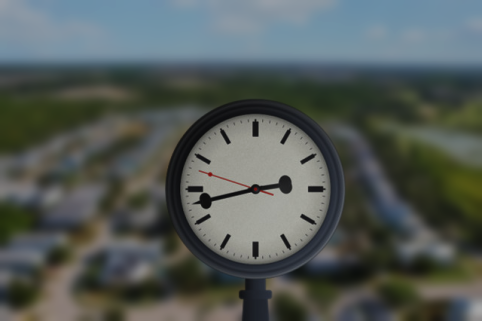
2:42:48
